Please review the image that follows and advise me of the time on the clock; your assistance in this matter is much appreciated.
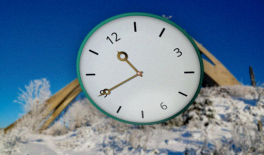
11:45
